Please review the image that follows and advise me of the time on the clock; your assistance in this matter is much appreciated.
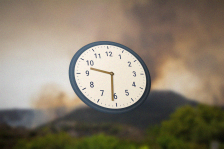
9:31
